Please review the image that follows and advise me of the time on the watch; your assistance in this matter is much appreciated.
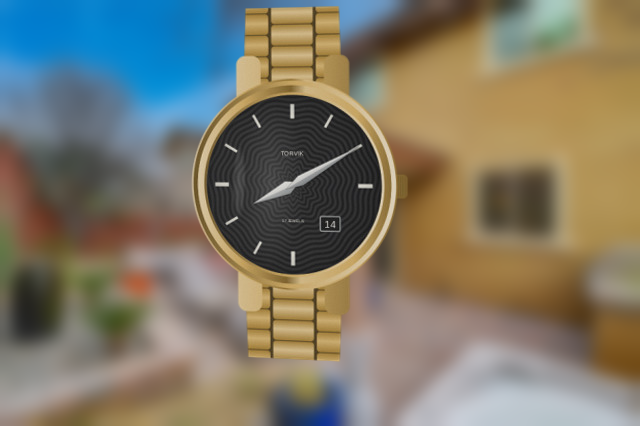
8:10
